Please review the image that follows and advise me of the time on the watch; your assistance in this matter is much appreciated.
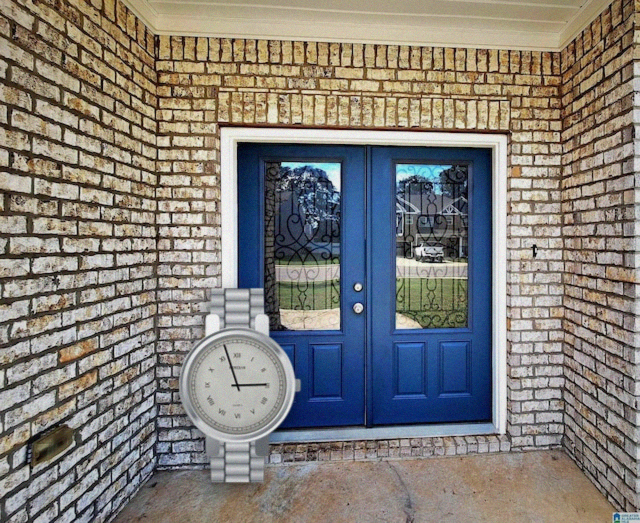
2:57
